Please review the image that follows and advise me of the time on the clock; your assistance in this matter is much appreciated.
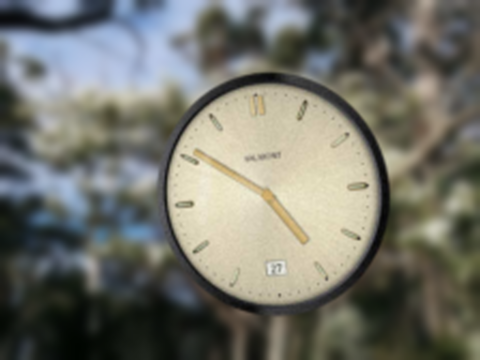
4:51
